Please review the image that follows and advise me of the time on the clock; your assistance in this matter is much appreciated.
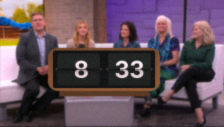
8:33
